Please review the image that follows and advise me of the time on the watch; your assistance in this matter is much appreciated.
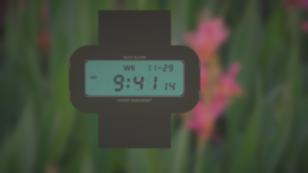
9:41:14
